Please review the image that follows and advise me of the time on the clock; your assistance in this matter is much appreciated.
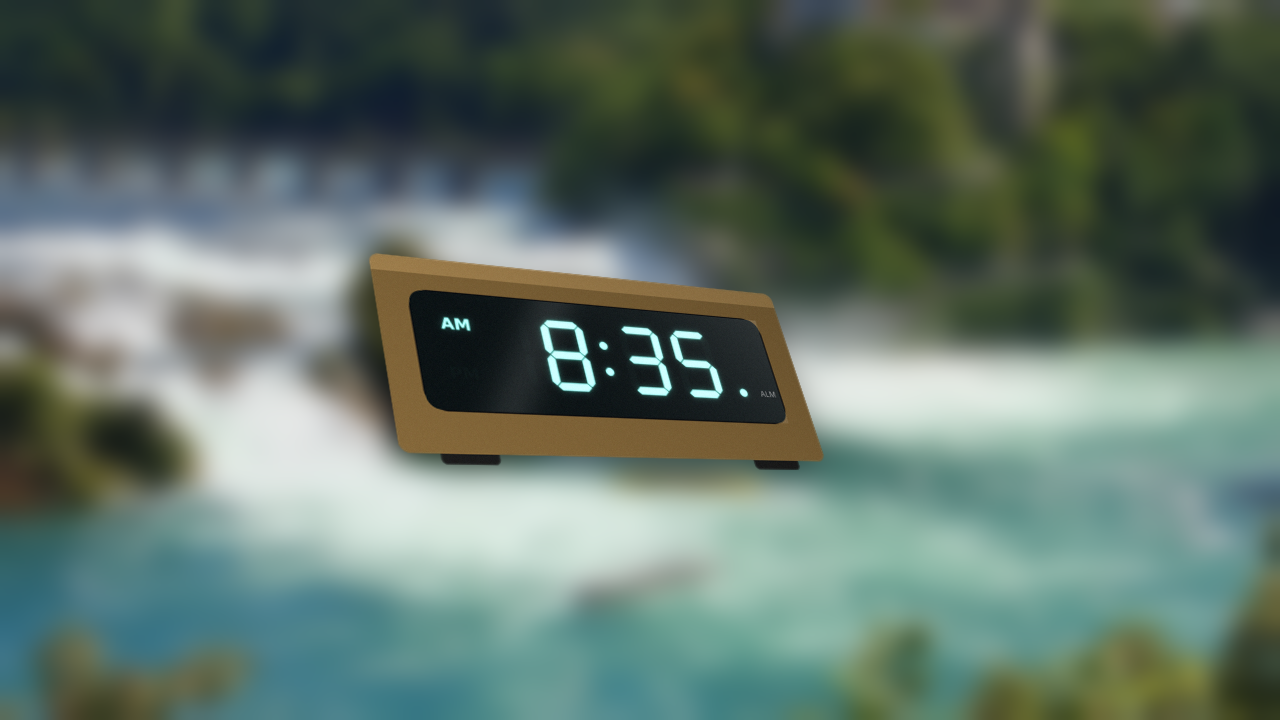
8:35
